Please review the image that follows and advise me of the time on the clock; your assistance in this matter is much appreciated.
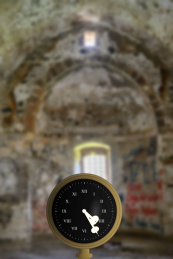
4:25
